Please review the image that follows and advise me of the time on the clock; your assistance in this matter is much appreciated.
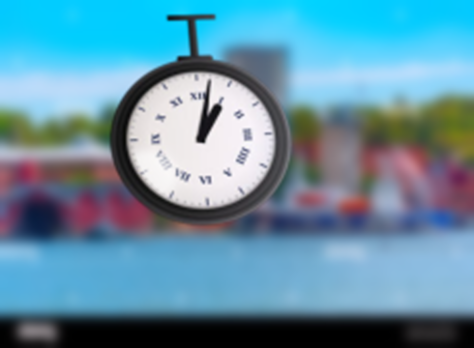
1:02
